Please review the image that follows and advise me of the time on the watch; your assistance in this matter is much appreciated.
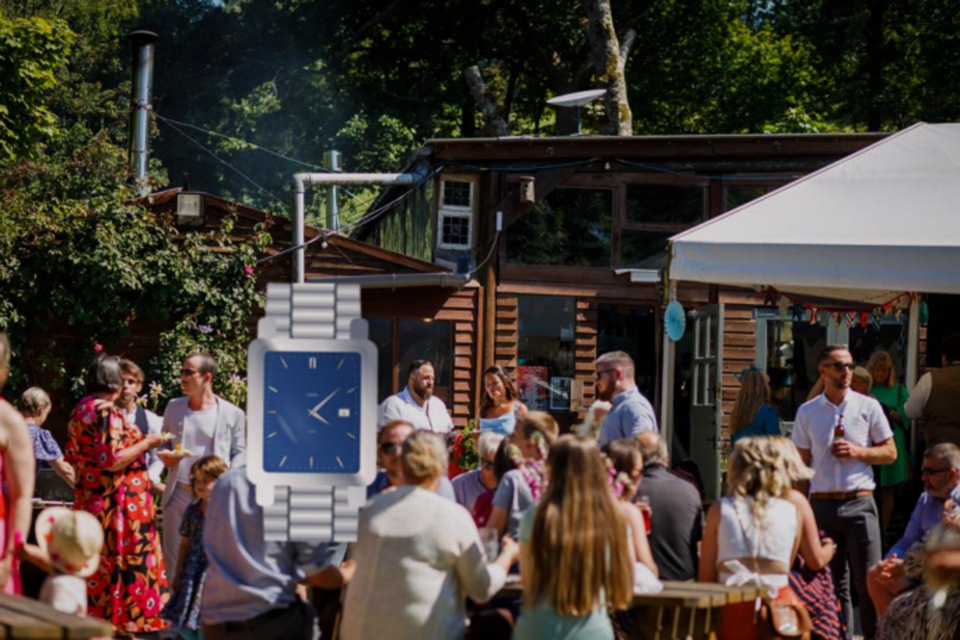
4:08
